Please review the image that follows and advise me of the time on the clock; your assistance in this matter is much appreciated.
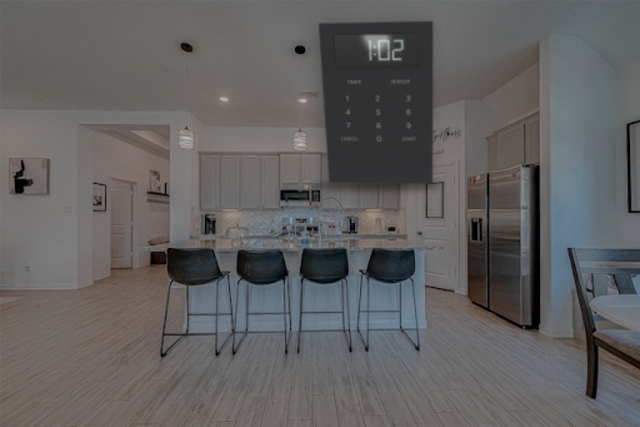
1:02
